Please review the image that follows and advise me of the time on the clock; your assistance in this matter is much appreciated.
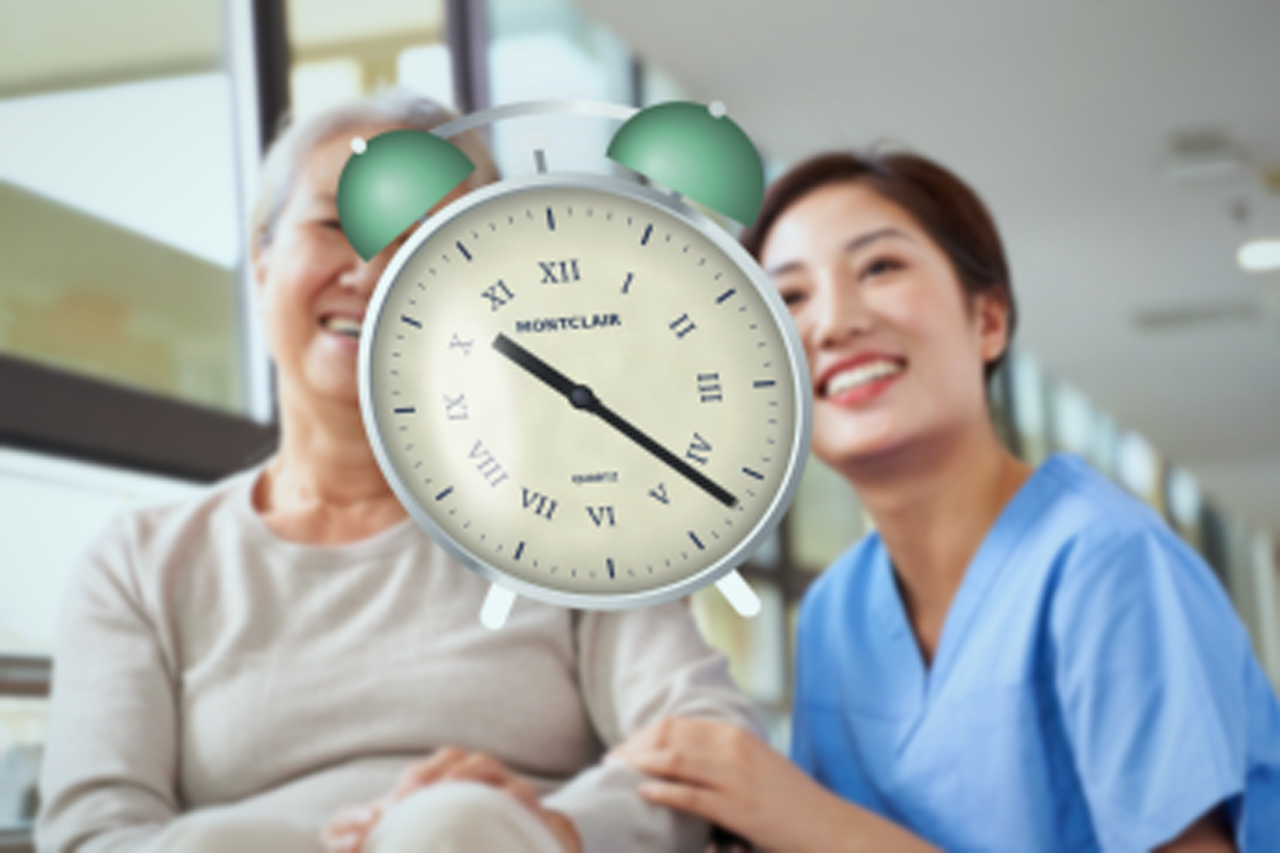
10:22
